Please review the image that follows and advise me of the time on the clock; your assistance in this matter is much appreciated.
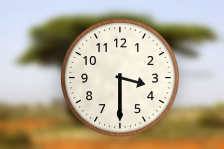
3:30
